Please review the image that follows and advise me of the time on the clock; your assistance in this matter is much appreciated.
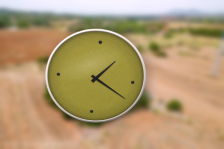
1:20
